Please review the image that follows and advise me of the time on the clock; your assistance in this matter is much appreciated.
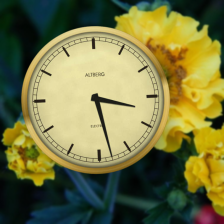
3:28
